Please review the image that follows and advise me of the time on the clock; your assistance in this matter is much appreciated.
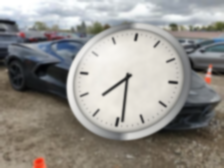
7:29
